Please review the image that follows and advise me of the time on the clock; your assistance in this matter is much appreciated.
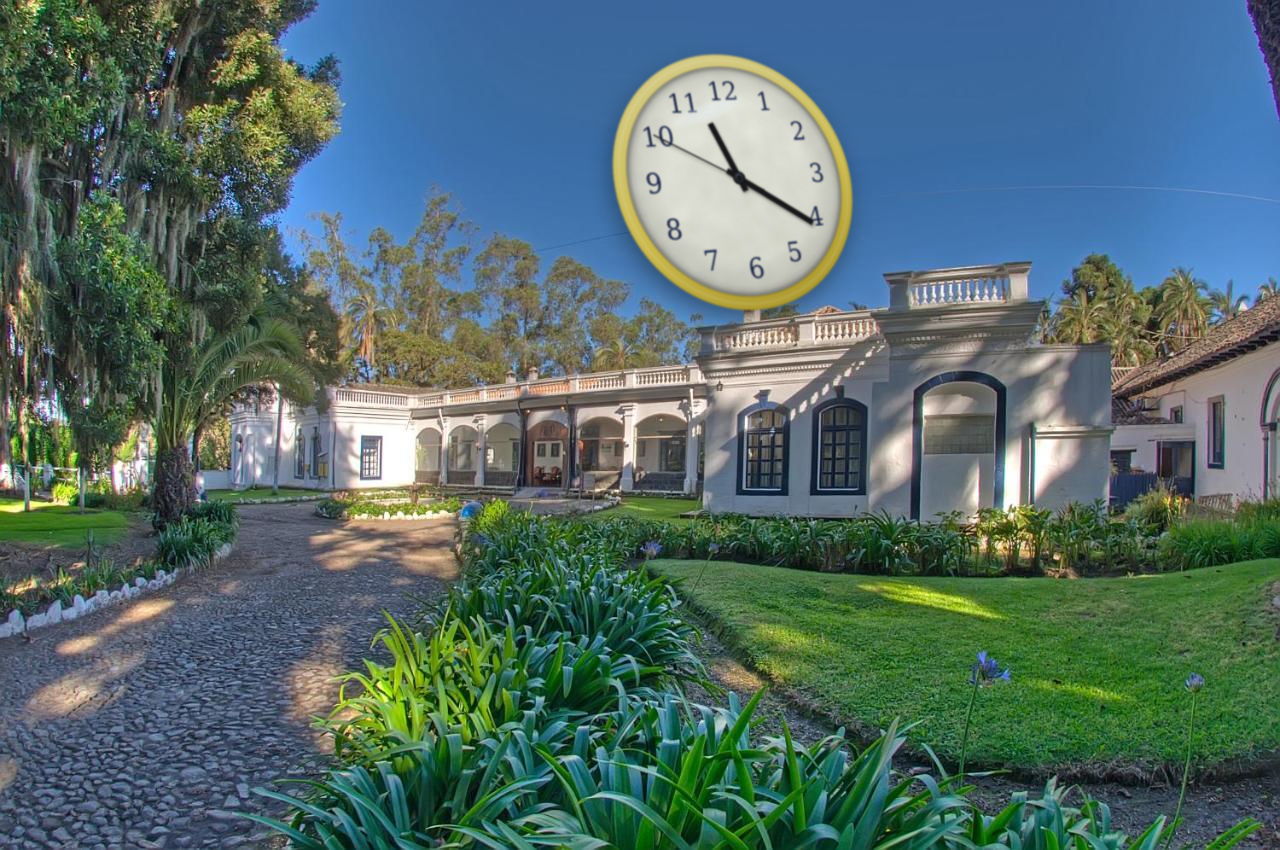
11:20:50
